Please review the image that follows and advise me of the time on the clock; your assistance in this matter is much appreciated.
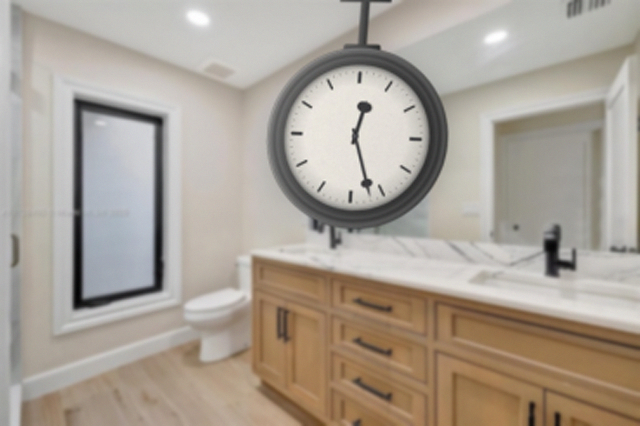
12:27
